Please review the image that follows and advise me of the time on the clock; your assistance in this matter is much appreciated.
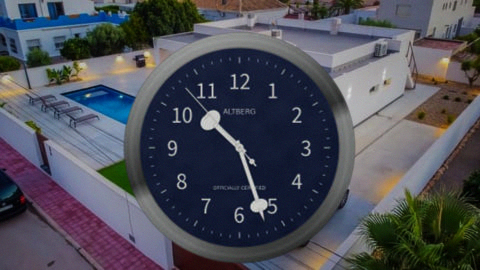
10:26:53
